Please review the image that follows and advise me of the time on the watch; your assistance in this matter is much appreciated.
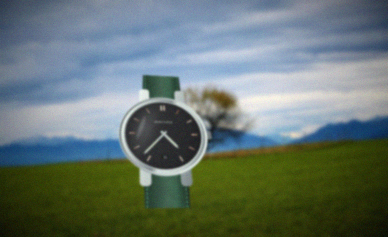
4:37
